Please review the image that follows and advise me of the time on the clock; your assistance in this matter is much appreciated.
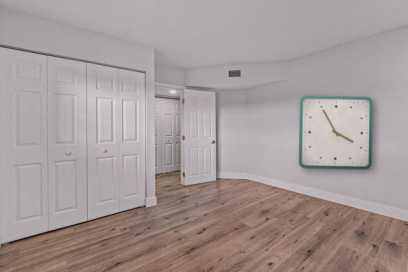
3:55
